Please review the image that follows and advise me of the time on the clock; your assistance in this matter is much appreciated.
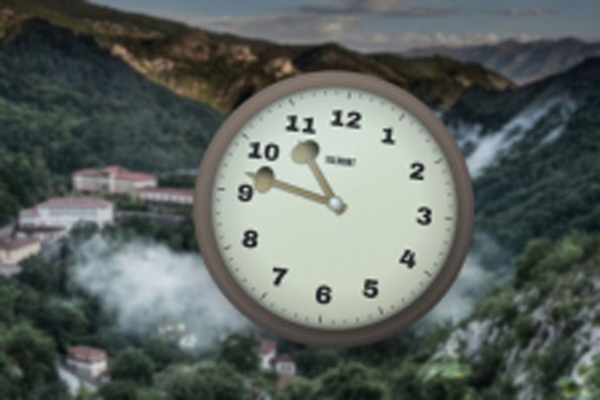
10:47
